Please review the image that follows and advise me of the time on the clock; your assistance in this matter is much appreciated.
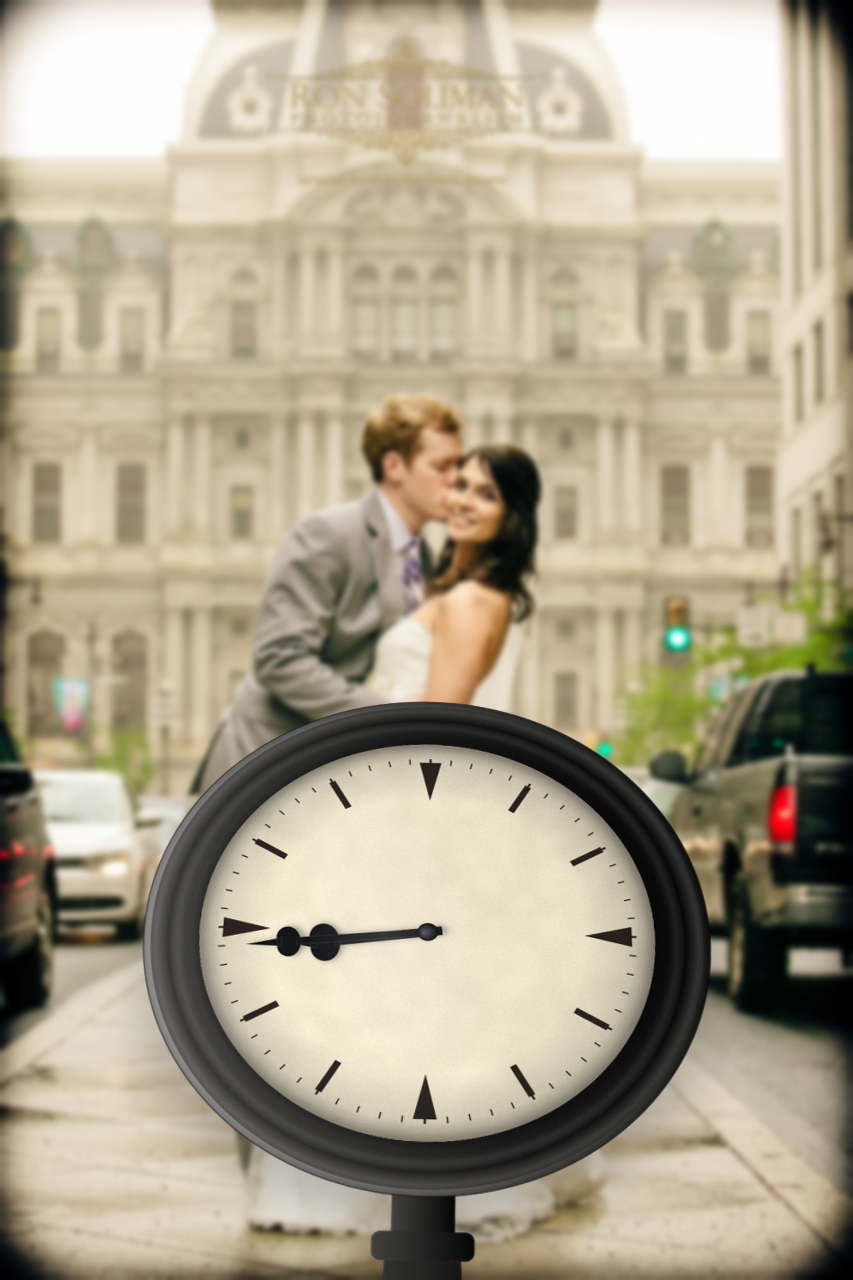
8:44
